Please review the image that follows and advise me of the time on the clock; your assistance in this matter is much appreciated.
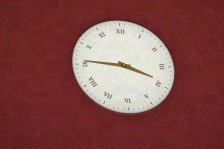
3:46
